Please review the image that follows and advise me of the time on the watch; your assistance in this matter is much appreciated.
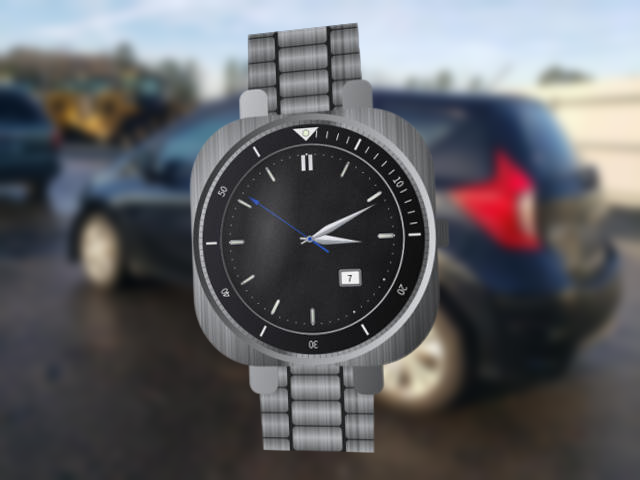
3:10:51
